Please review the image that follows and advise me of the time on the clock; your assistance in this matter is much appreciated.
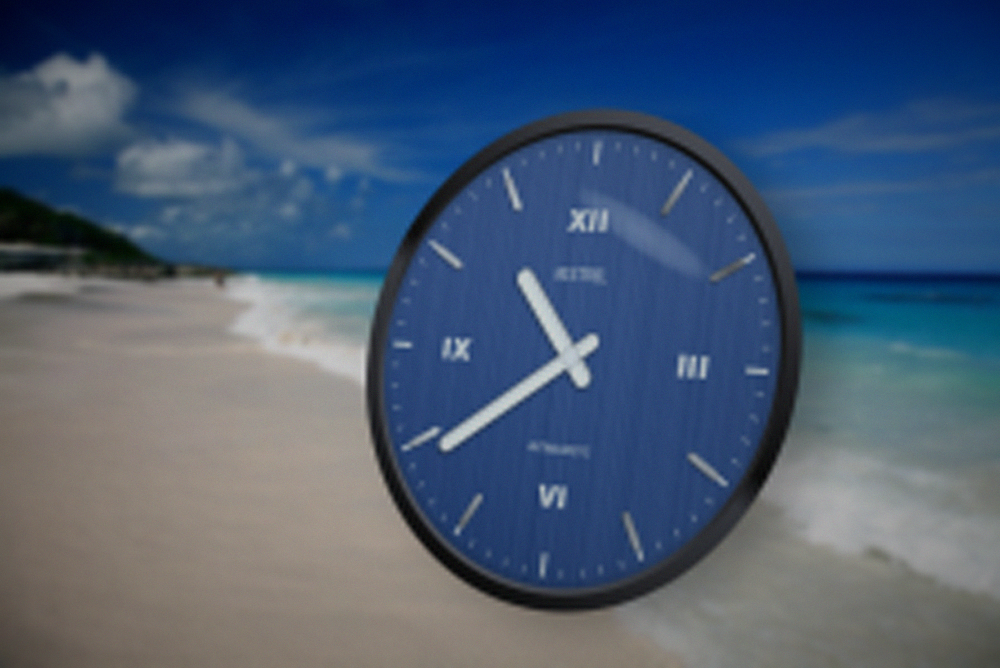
10:39
